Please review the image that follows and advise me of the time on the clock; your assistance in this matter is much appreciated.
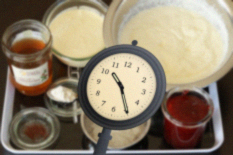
10:25
